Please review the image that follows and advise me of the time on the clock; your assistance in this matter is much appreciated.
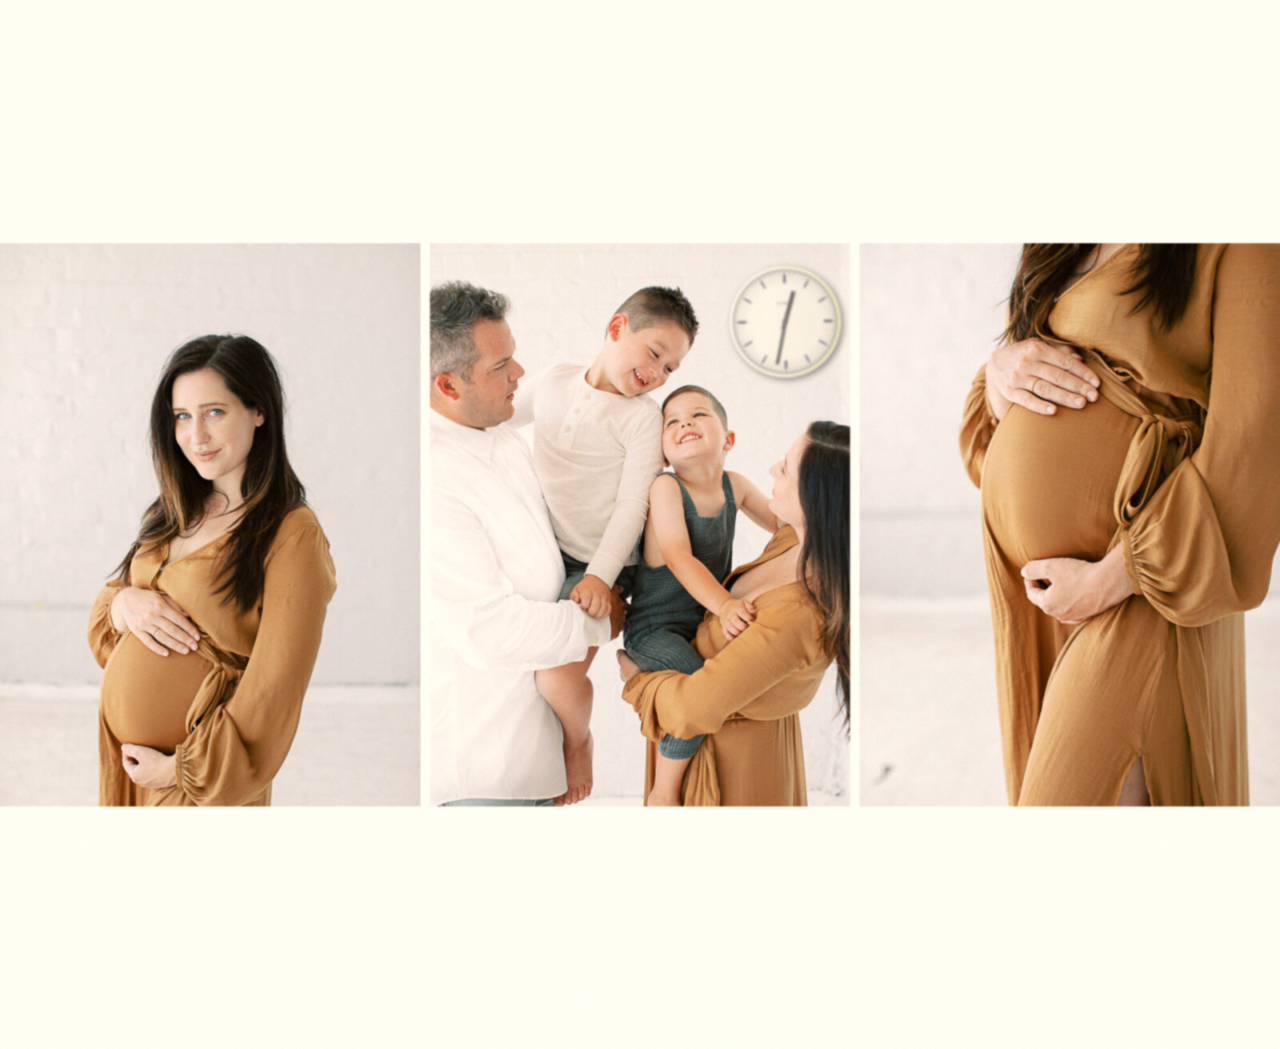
12:32
